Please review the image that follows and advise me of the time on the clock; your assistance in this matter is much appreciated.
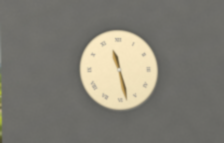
11:28
